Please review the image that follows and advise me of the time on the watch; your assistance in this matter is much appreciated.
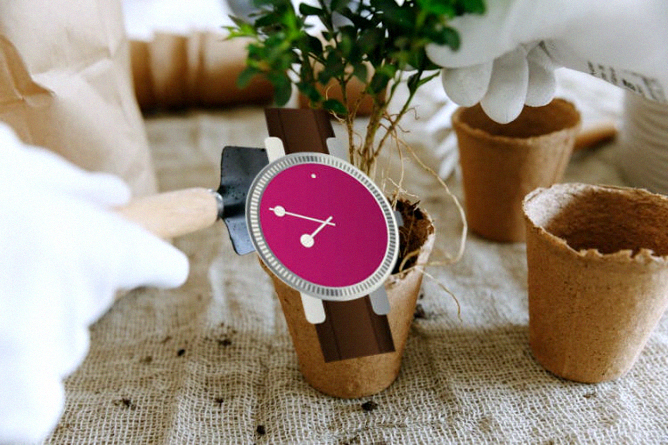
7:48
